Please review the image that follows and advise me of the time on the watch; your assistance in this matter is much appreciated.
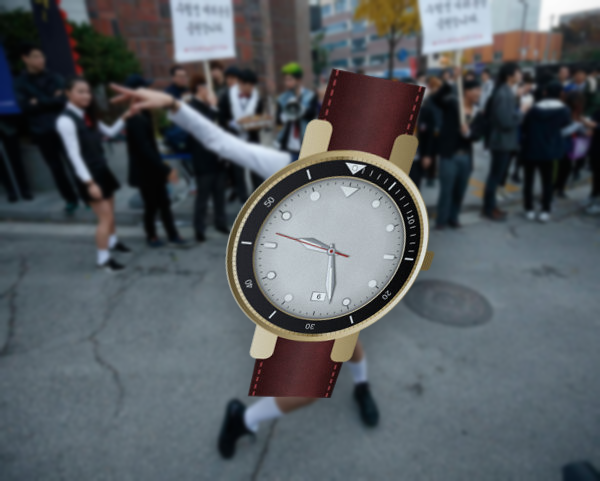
9:27:47
